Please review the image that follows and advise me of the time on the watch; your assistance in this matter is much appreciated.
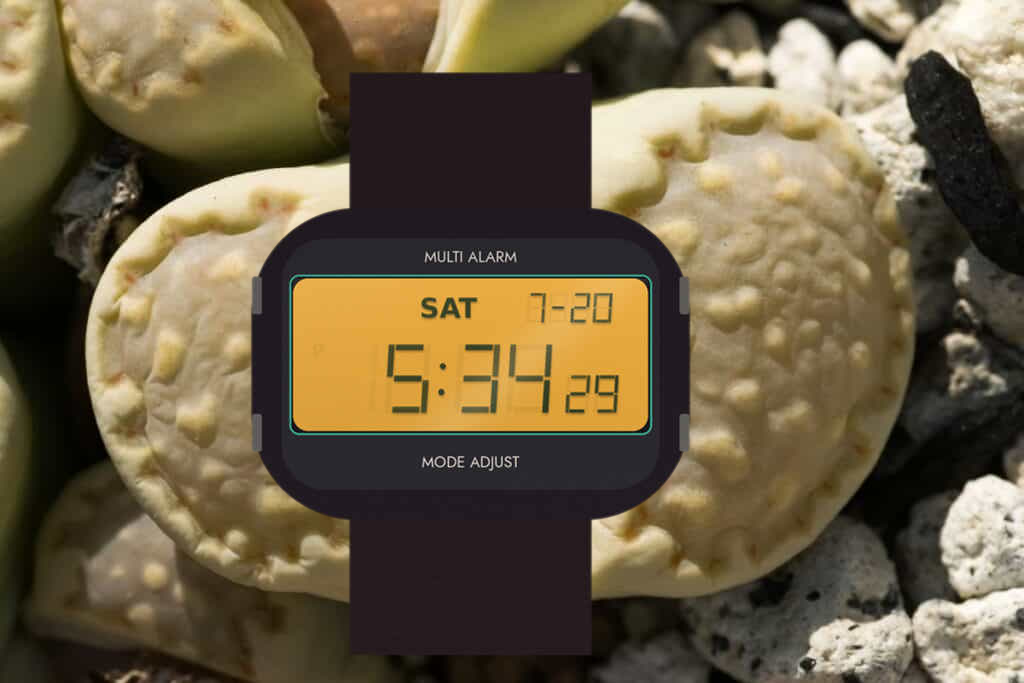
5:34:29
